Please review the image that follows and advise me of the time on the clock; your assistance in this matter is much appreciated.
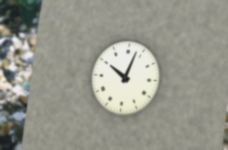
10:03
